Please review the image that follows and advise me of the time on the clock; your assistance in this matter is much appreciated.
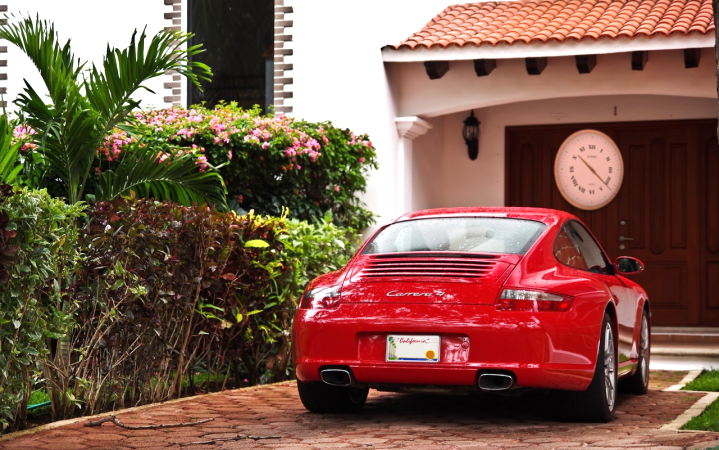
10:22
